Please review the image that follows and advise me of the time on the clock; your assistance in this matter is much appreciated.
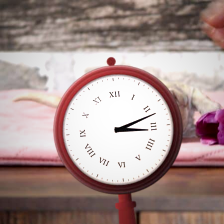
3:12
